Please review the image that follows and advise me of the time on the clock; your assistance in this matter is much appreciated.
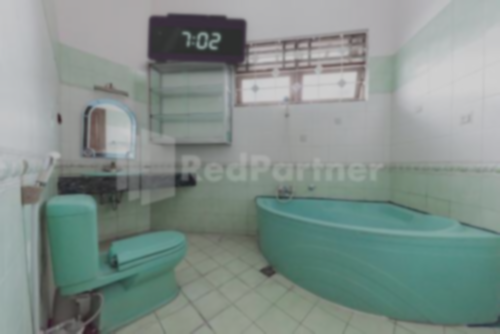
7:02
